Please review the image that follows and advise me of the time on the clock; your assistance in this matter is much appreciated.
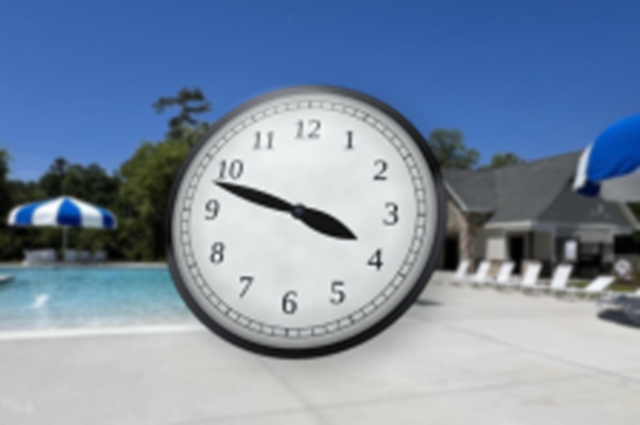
3:48
